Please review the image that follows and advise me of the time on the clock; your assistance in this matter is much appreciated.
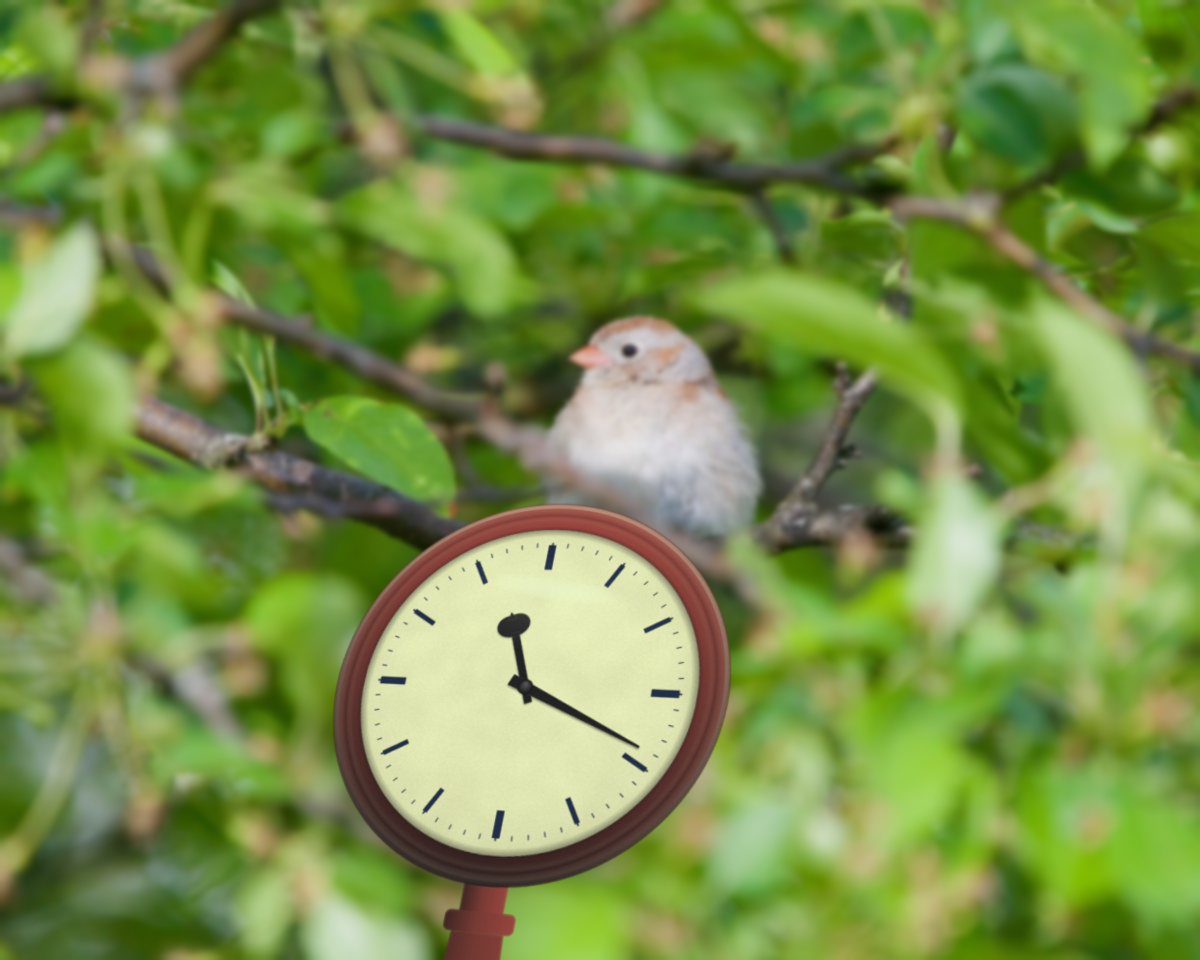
11:19
